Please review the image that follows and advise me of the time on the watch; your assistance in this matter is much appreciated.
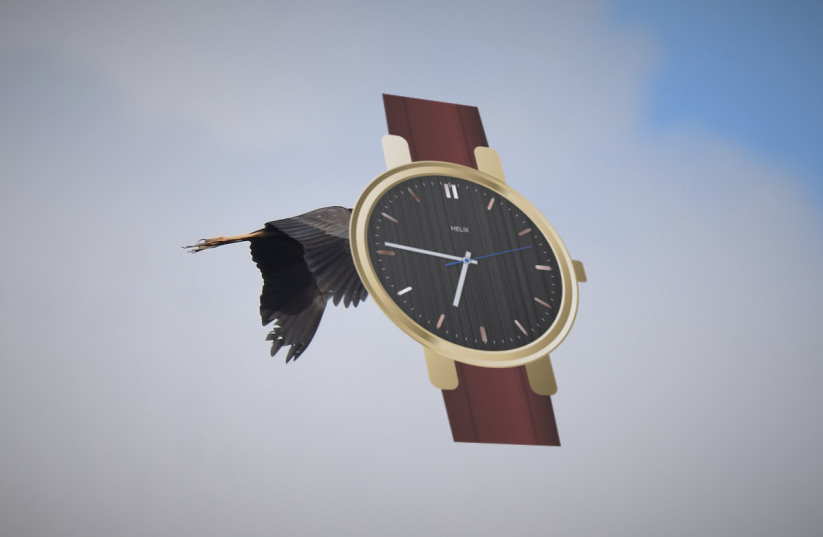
6:46:12
